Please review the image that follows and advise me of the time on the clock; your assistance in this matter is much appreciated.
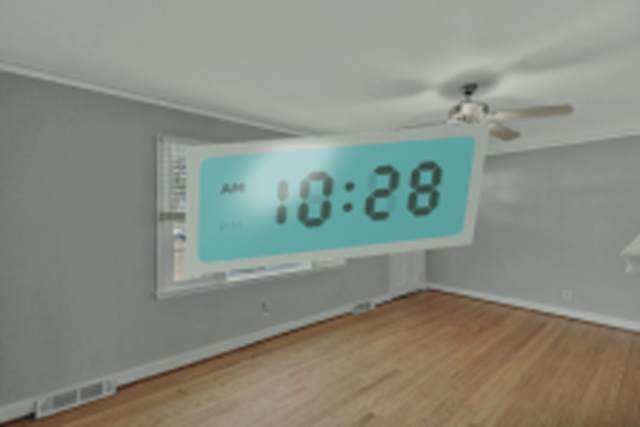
10:28
